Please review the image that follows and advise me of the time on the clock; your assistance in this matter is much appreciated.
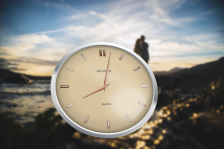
8:02
